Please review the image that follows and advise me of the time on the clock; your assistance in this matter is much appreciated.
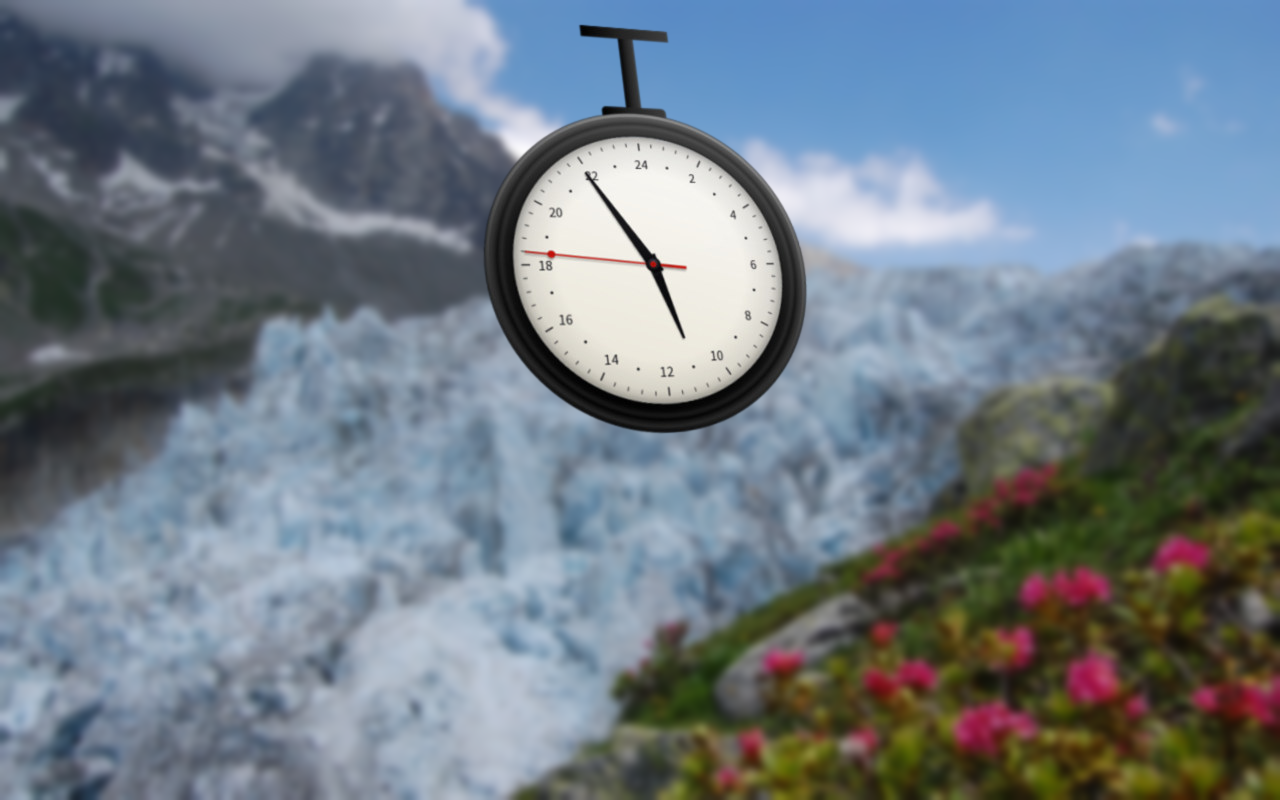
10:54:46
